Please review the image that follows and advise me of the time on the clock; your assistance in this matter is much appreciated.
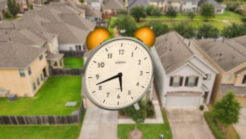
5:42
